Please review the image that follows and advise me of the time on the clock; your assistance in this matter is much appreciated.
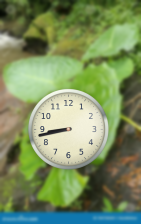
8:43
